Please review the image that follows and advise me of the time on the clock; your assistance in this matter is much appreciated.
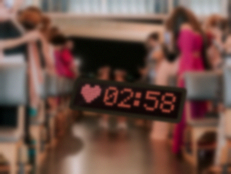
2:58
